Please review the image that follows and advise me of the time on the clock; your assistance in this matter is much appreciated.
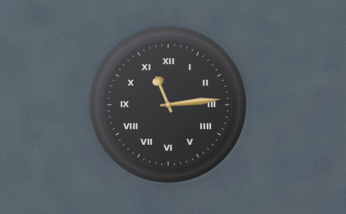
11:14
